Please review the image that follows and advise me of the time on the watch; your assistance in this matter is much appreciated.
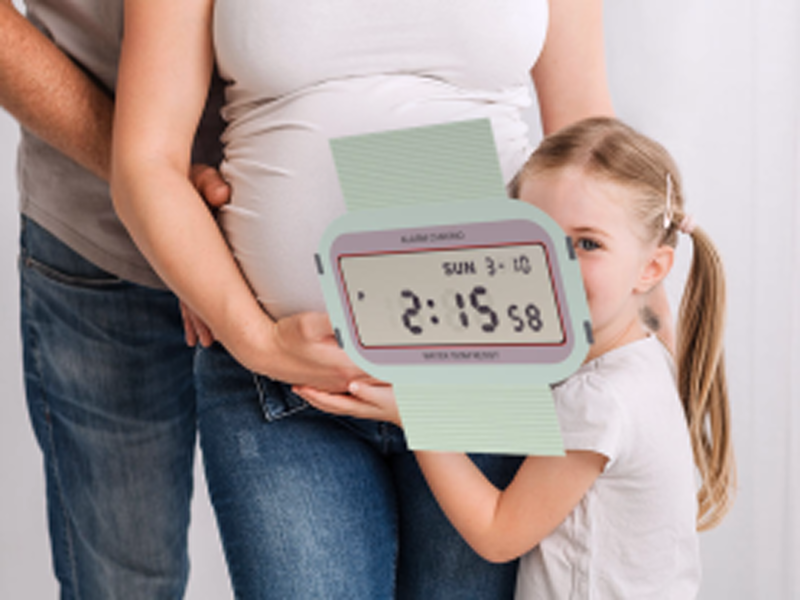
2:15:58
